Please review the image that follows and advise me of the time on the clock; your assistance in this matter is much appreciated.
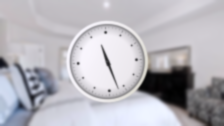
11:27
